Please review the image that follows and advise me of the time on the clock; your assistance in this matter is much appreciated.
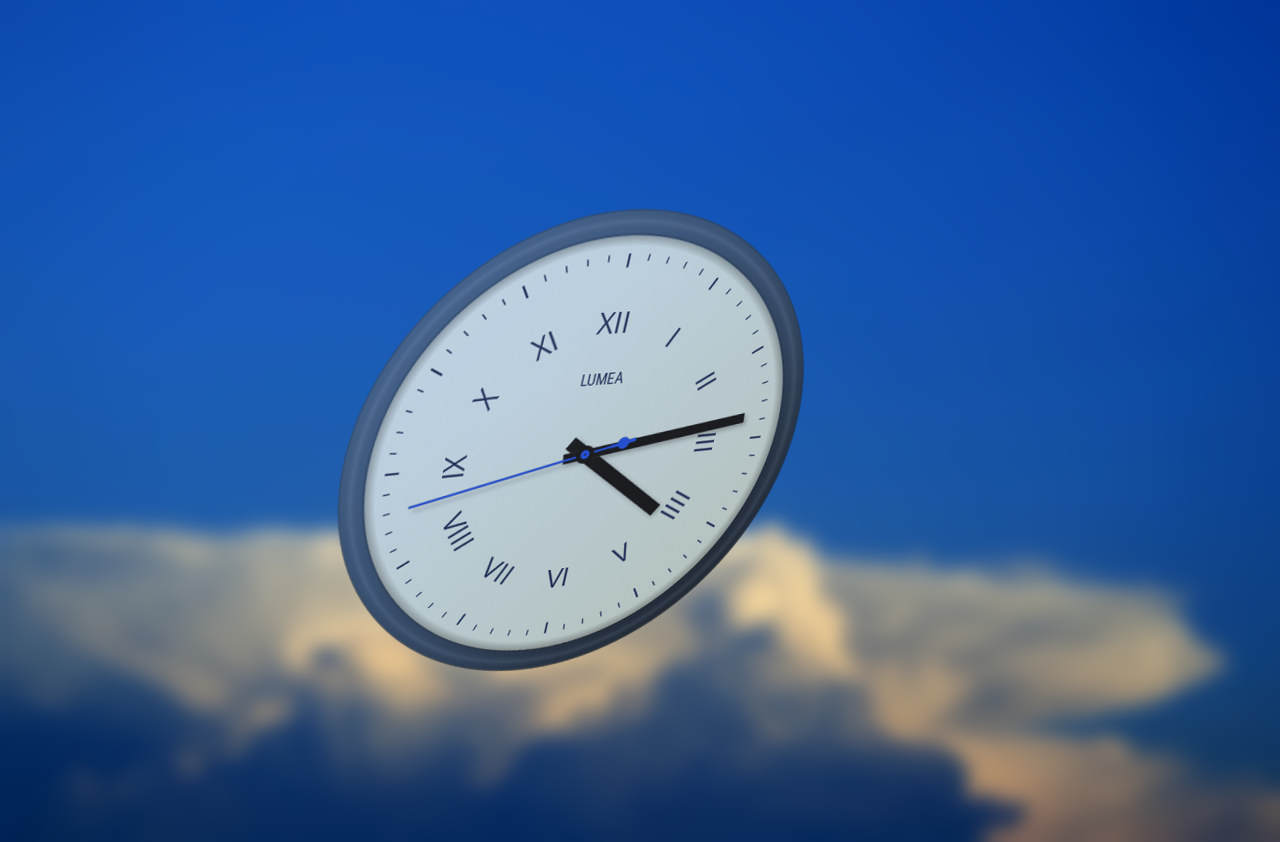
4:13:43
